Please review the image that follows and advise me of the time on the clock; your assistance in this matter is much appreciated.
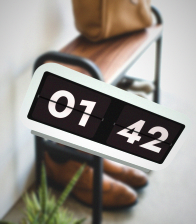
1:42
